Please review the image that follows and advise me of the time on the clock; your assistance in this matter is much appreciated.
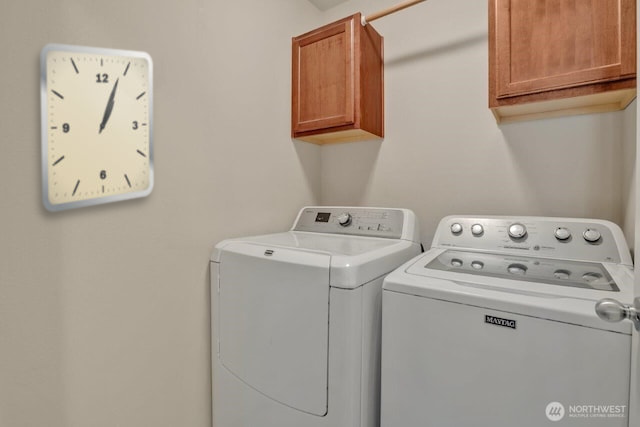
1:04
